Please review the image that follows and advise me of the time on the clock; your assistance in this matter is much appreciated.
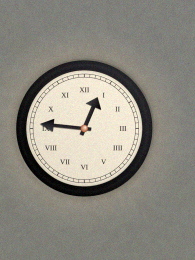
12:46
